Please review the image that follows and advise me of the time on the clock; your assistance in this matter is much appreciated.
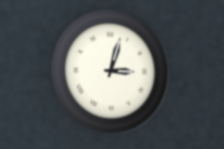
3:03
